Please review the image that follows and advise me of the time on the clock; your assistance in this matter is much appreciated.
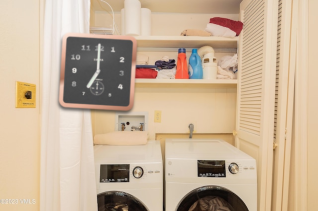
7:00
